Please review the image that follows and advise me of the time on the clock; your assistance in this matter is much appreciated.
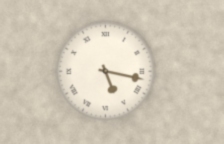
5:17
